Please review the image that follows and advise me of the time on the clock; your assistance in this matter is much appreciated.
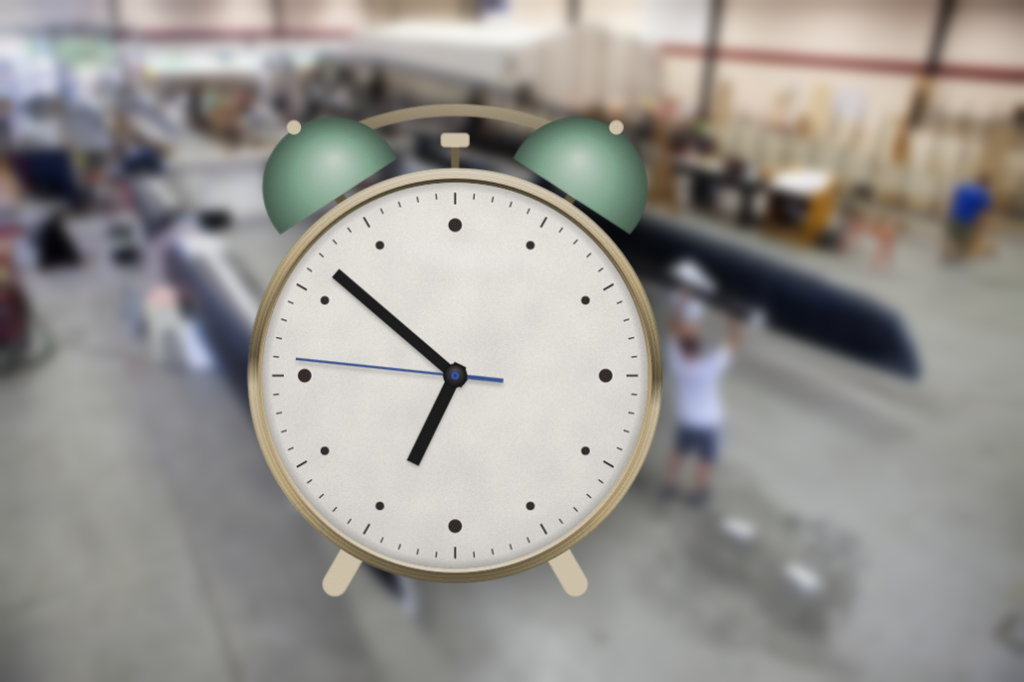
6:51:46
